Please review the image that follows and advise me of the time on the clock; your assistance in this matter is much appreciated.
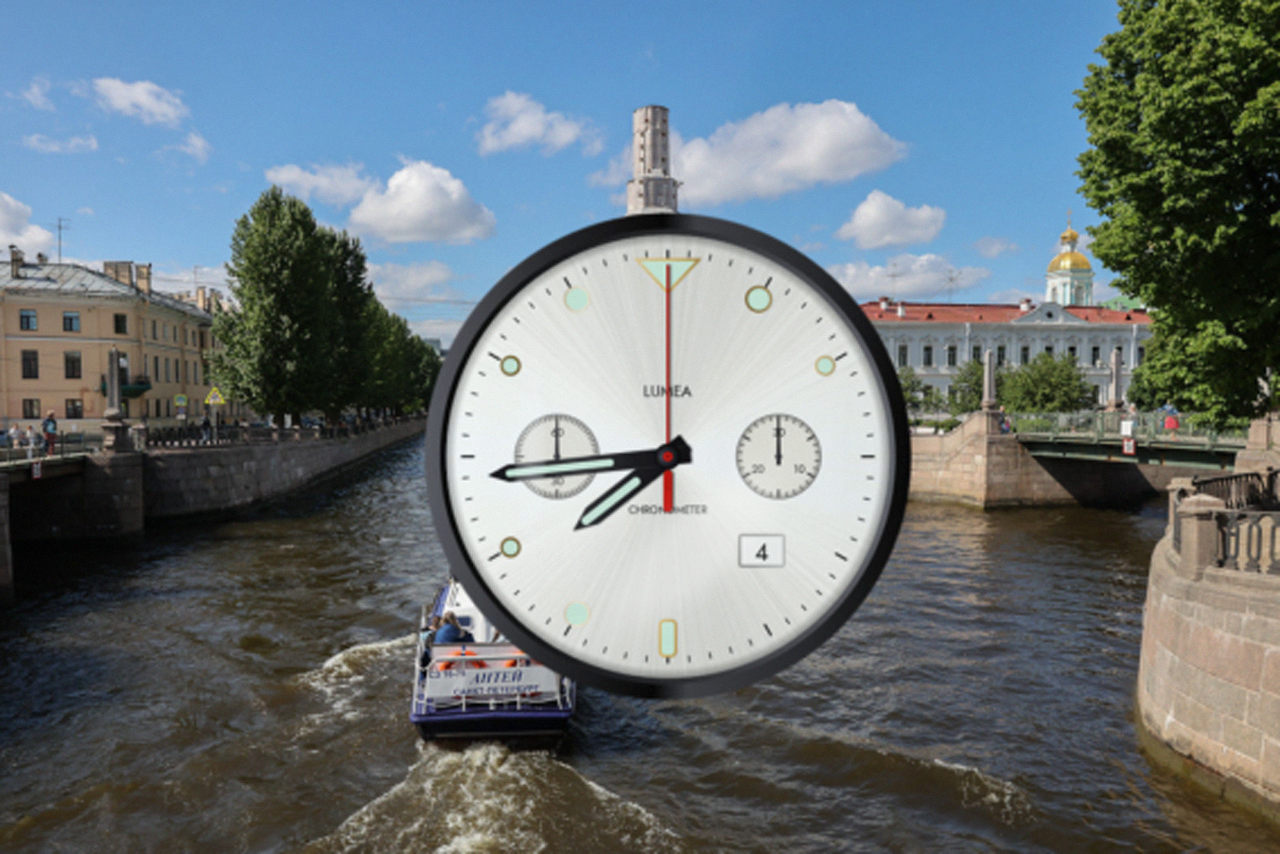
7:44
